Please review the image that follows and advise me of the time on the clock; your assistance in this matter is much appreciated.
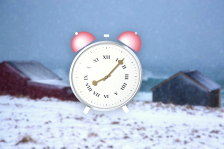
8:07
